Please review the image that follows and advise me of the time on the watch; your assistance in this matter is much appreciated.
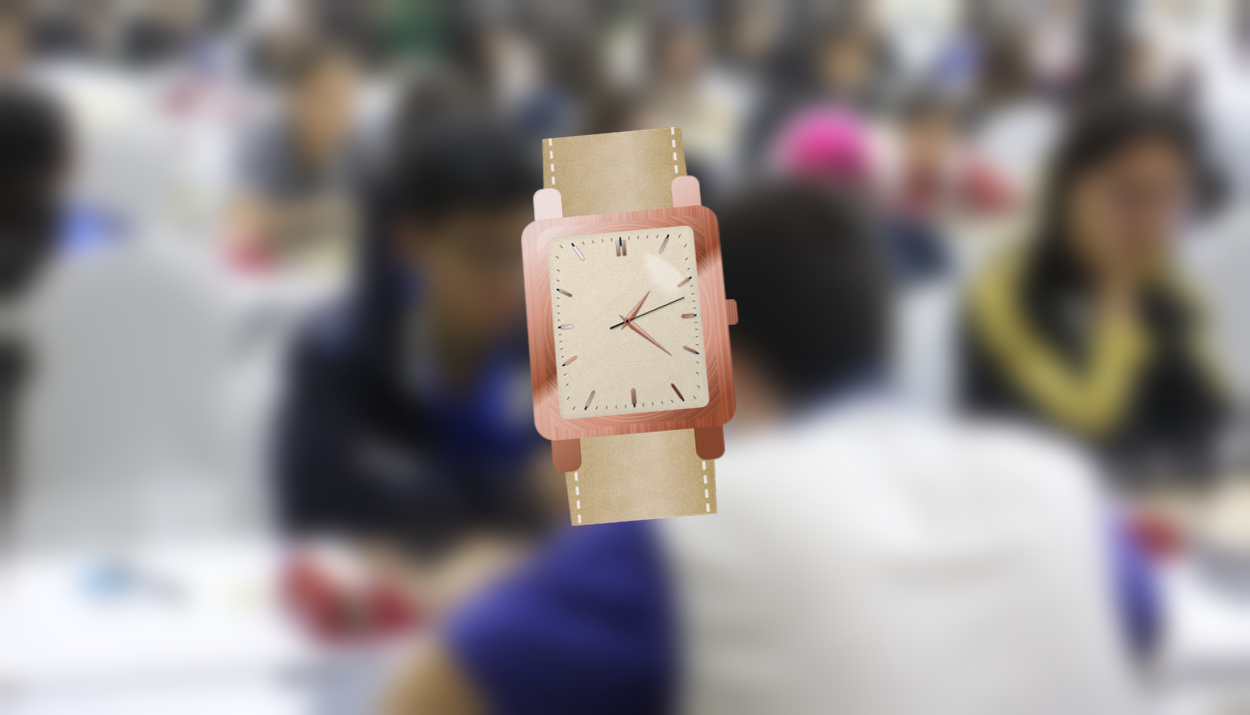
1:22:12
